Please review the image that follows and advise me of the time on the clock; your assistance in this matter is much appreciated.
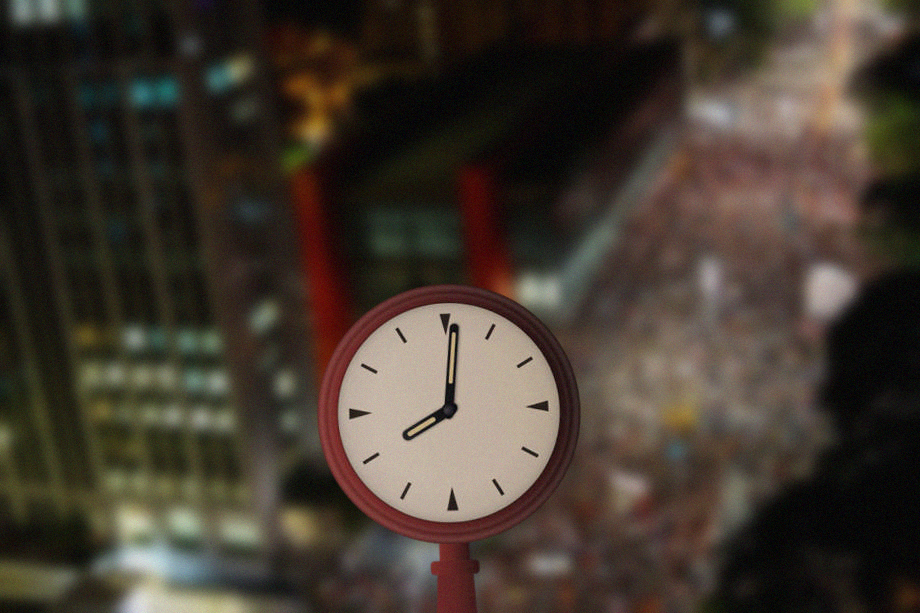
8:01
